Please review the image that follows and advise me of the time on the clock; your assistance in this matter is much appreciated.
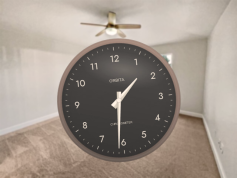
1:31
